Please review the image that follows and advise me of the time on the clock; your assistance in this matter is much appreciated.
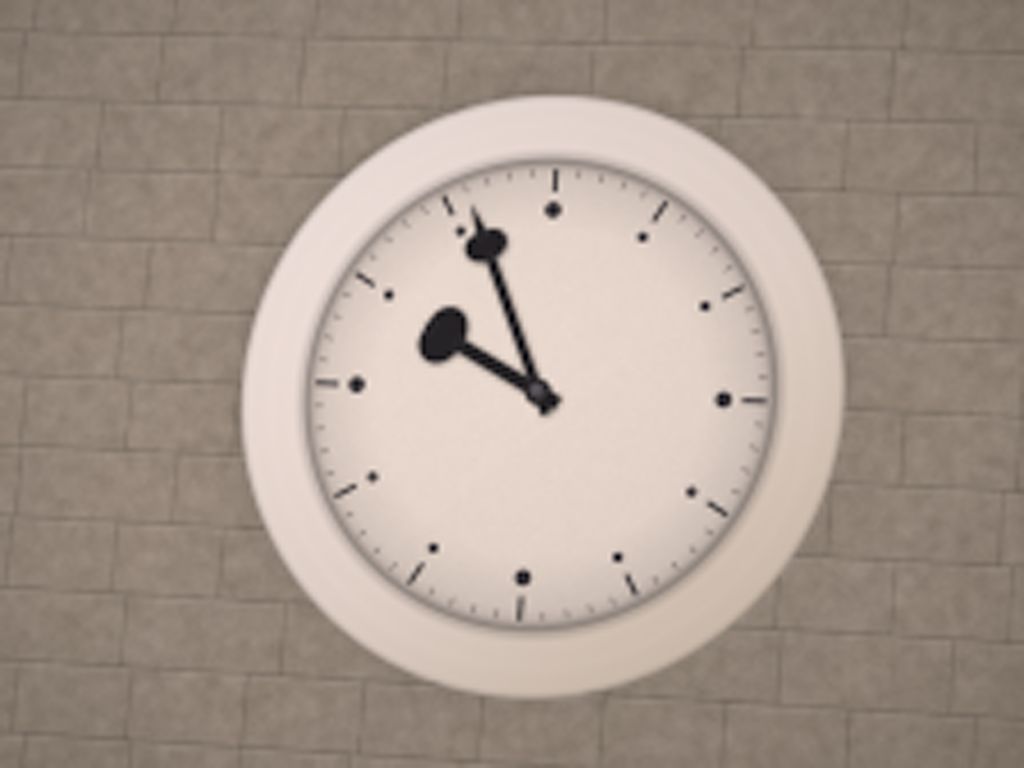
9:56
